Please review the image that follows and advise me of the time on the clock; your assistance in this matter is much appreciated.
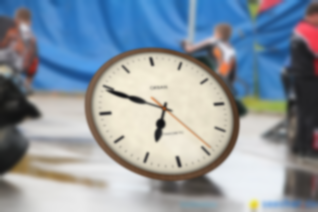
6:49:24
